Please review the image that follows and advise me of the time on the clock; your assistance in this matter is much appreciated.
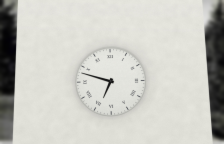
6:48
